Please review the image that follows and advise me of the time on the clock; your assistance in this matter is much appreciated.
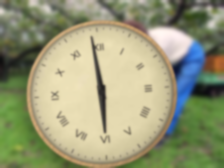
5:59
